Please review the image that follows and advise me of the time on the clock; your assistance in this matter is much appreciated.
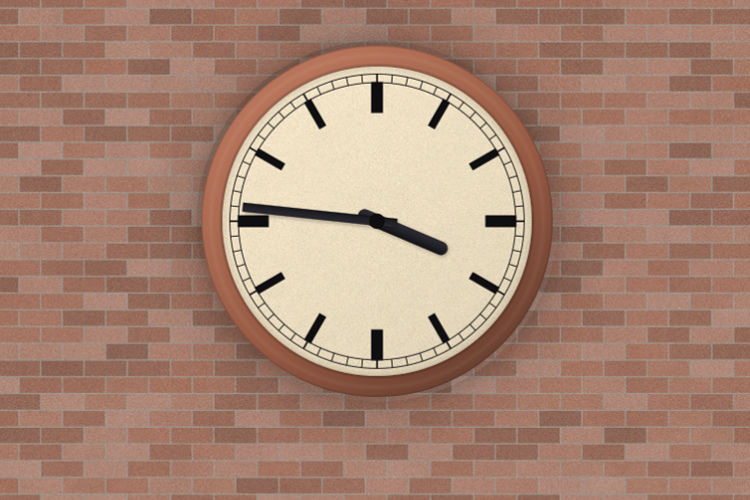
3:46
